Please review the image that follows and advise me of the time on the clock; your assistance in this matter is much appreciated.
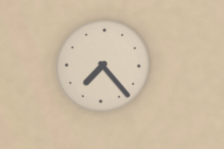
7:23
